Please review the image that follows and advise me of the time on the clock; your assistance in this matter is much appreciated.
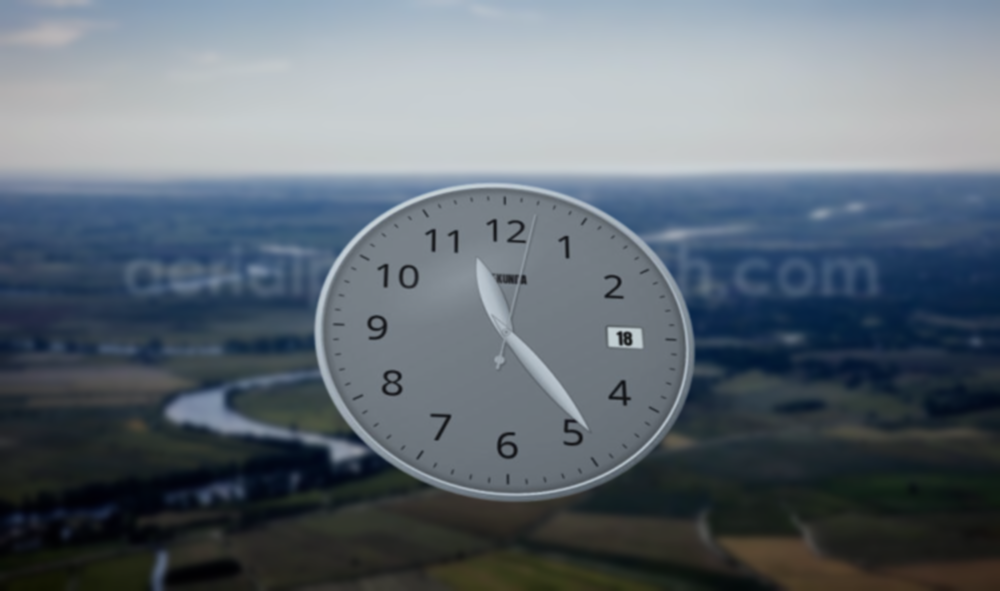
11:24:02
